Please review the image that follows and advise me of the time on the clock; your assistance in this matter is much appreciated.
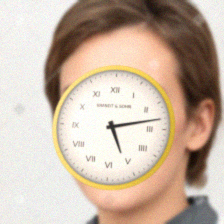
5:13
